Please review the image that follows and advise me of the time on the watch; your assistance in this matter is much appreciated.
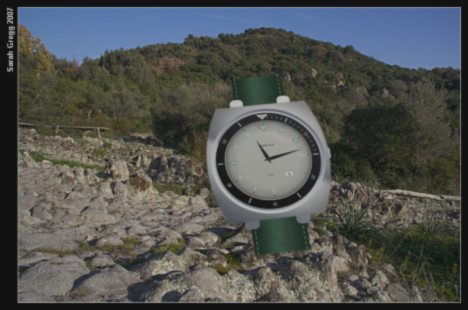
11:13
